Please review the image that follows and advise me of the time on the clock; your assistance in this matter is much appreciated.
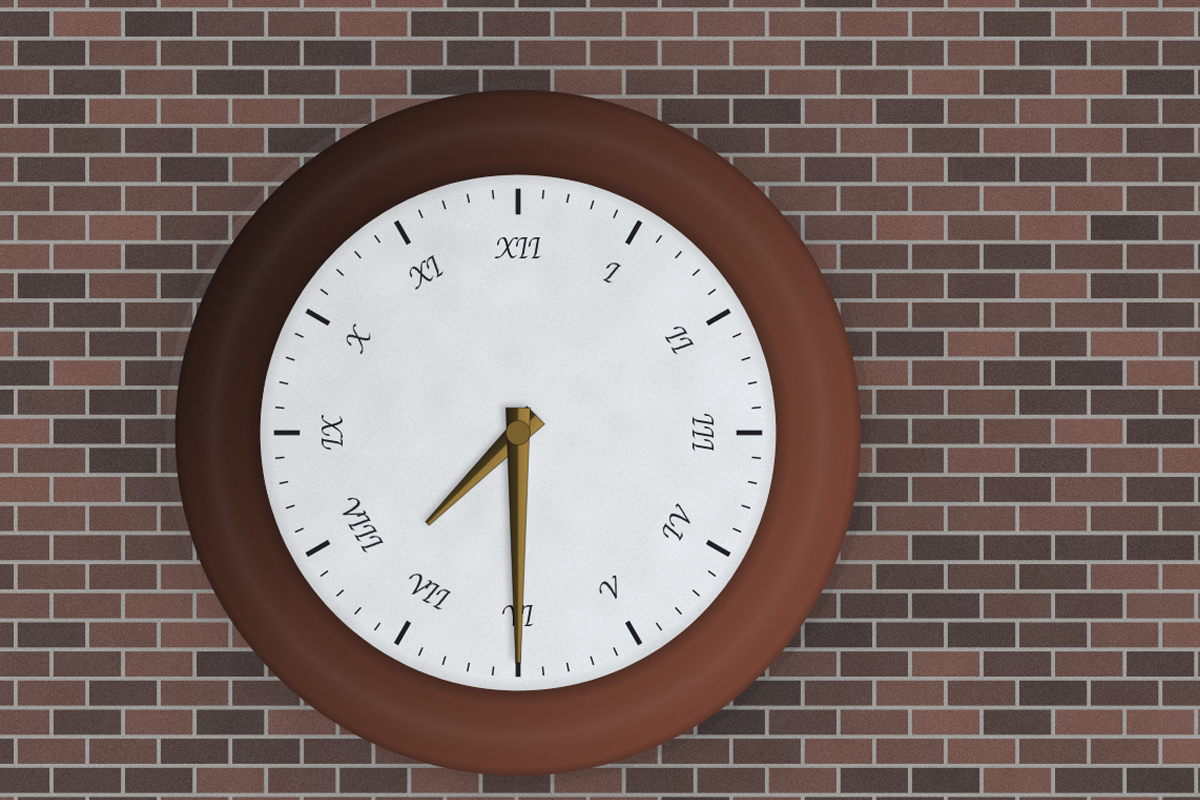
7:30
